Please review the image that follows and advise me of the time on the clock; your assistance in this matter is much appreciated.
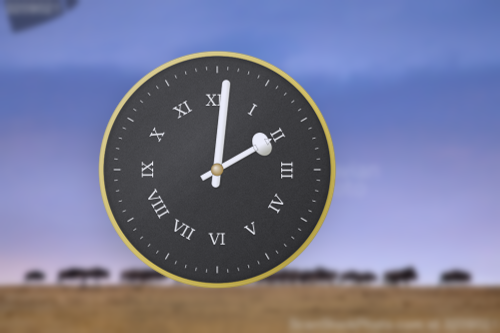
2:01
